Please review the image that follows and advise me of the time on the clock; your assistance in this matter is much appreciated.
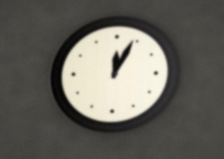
12:04
